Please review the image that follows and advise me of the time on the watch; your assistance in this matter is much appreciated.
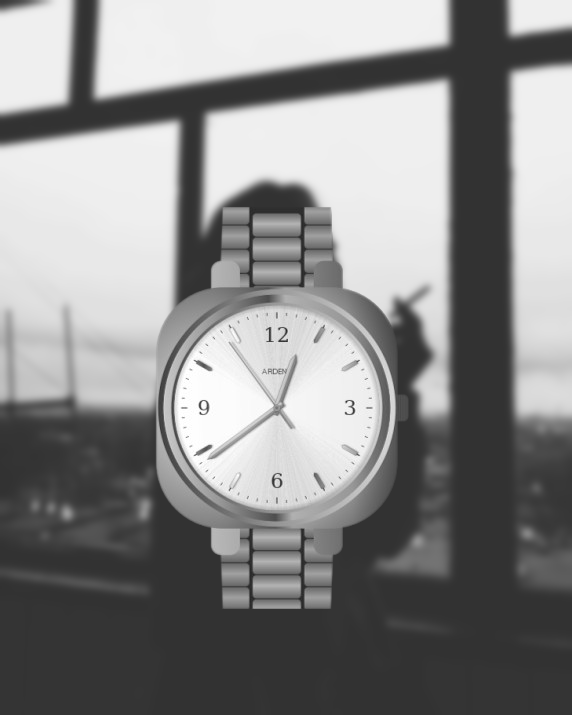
12:38:54
